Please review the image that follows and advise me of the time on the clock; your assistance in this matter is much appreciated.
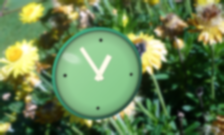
12:54
